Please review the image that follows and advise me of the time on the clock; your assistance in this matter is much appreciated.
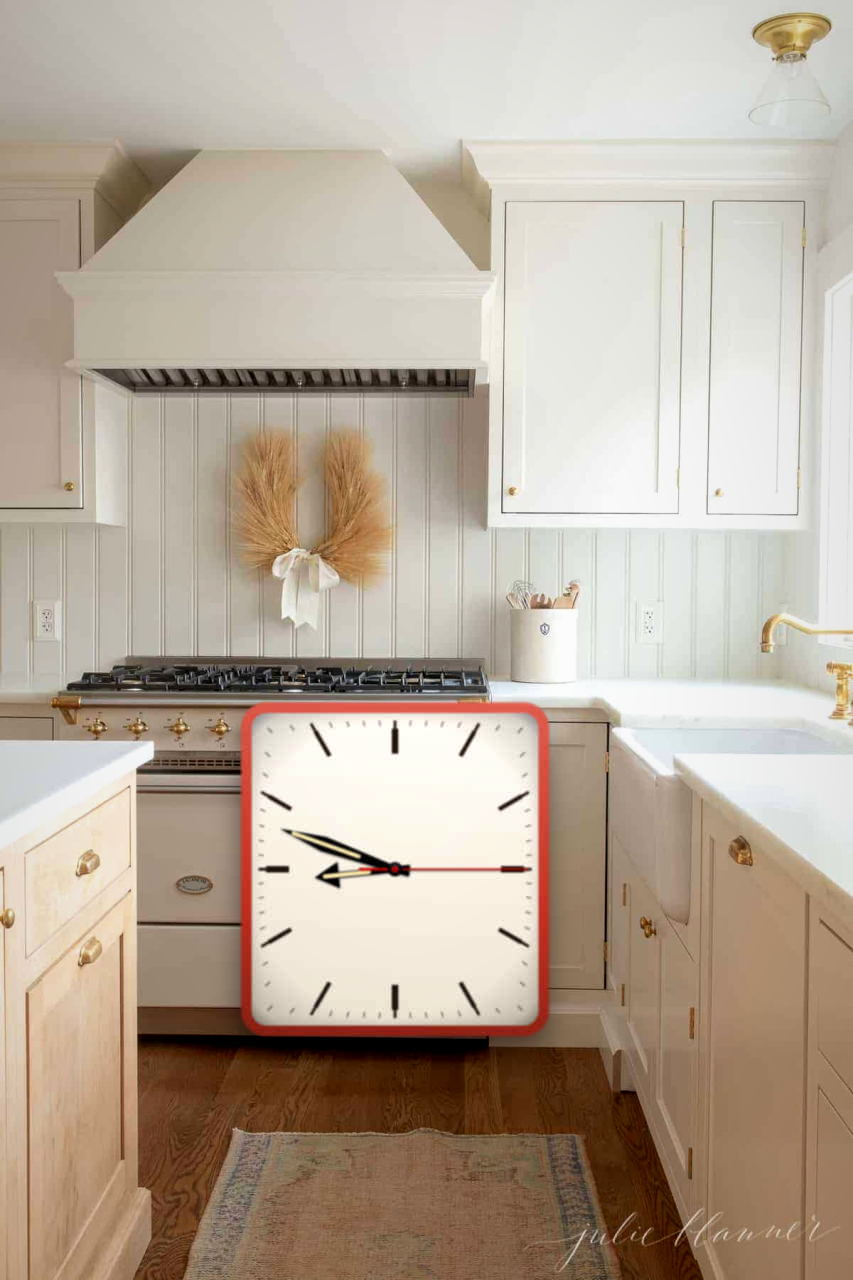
8:48:15
